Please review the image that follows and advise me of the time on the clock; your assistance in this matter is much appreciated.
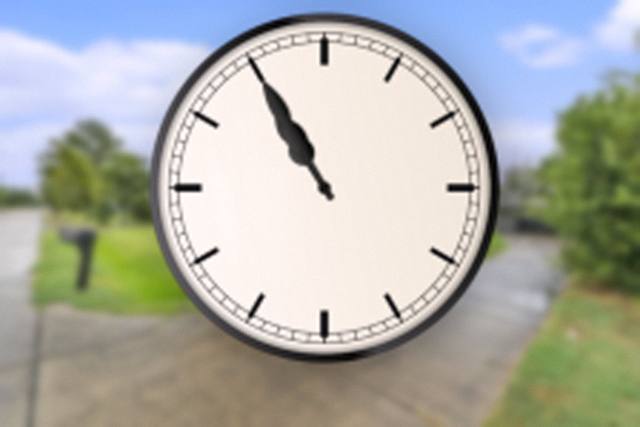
10:55
